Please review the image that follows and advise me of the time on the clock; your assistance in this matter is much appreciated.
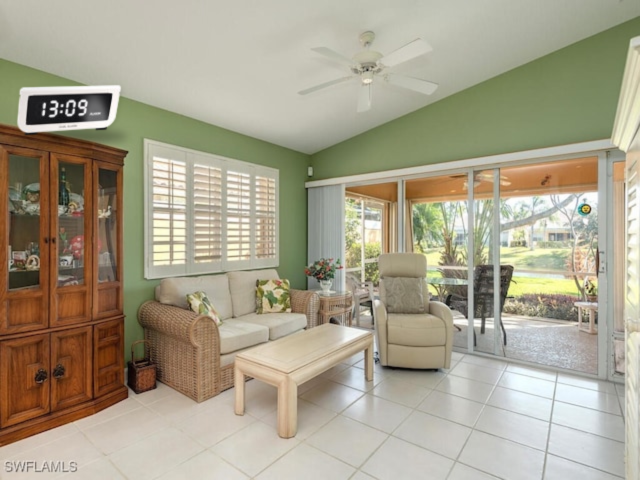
13:09
